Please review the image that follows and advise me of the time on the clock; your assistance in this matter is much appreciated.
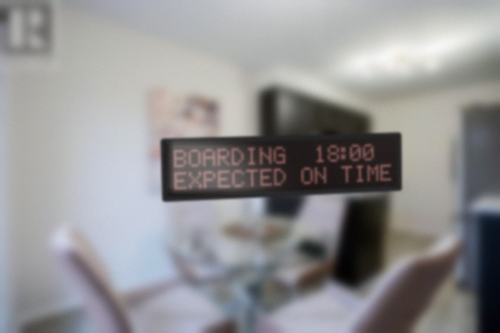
18:00
